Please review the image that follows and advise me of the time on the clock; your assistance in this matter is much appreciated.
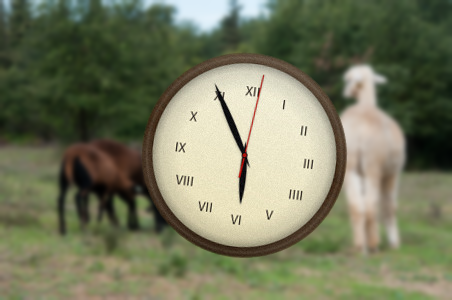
5:55:01
